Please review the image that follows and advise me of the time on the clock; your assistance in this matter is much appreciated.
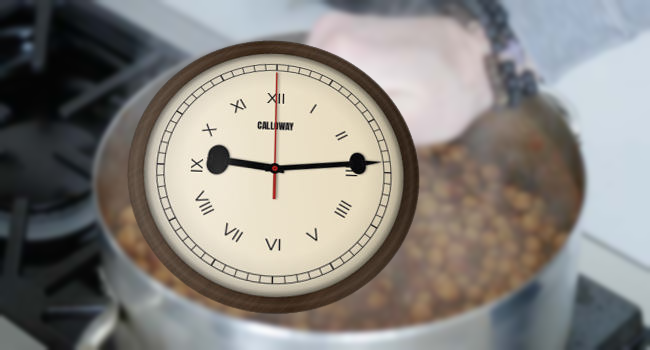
9:14:00
